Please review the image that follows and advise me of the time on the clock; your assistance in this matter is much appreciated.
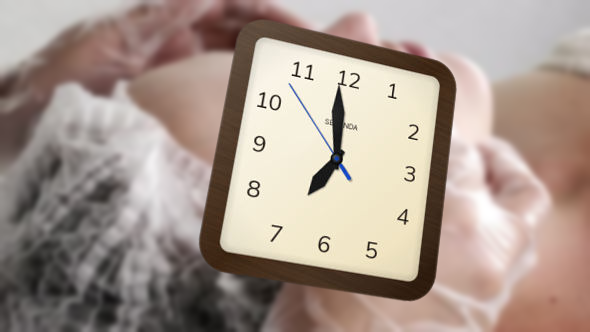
6:58:53
